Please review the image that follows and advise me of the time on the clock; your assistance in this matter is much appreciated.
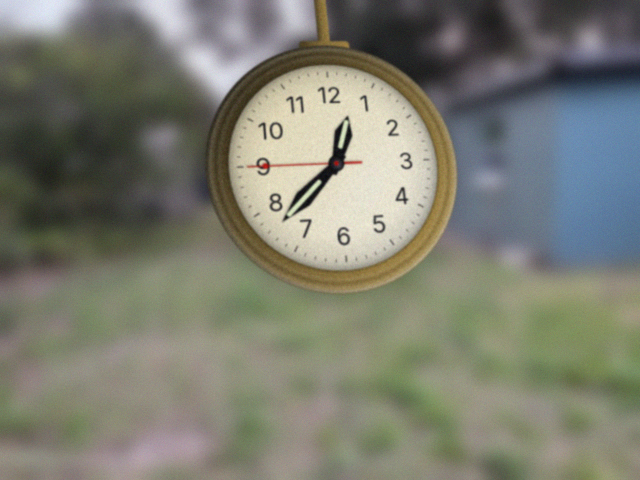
12:37:45
